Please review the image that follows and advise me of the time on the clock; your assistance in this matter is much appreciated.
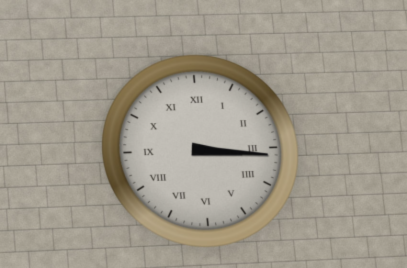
3:16
